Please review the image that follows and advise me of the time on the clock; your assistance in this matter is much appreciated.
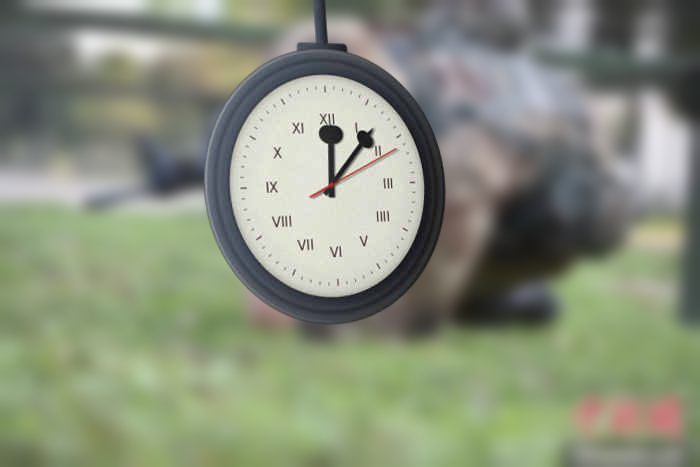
12:07:11
